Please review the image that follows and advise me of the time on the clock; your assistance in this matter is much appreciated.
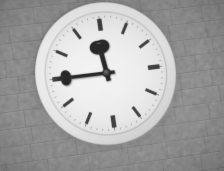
11:45
